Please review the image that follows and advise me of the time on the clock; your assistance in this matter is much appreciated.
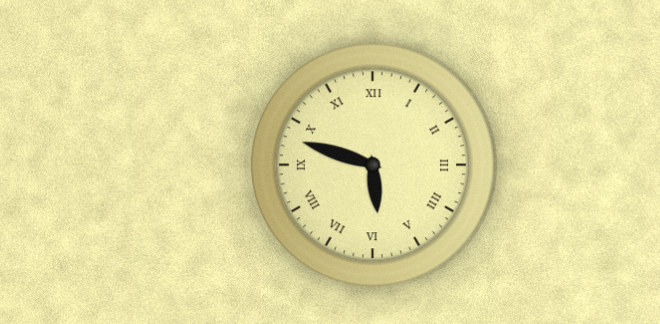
5:48
